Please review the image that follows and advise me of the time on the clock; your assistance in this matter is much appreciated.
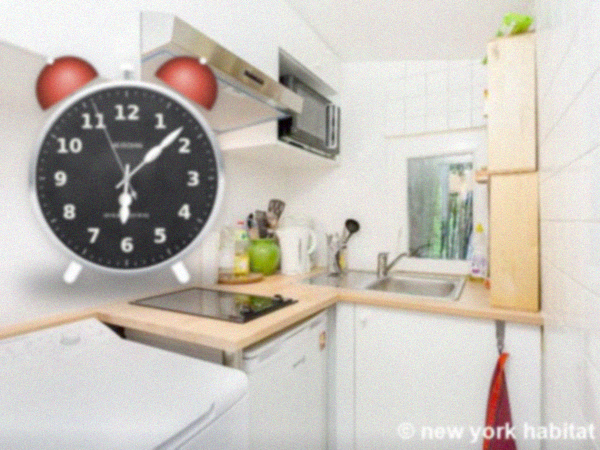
6:07:56
